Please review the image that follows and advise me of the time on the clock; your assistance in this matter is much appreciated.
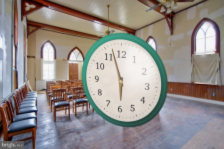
5:57
